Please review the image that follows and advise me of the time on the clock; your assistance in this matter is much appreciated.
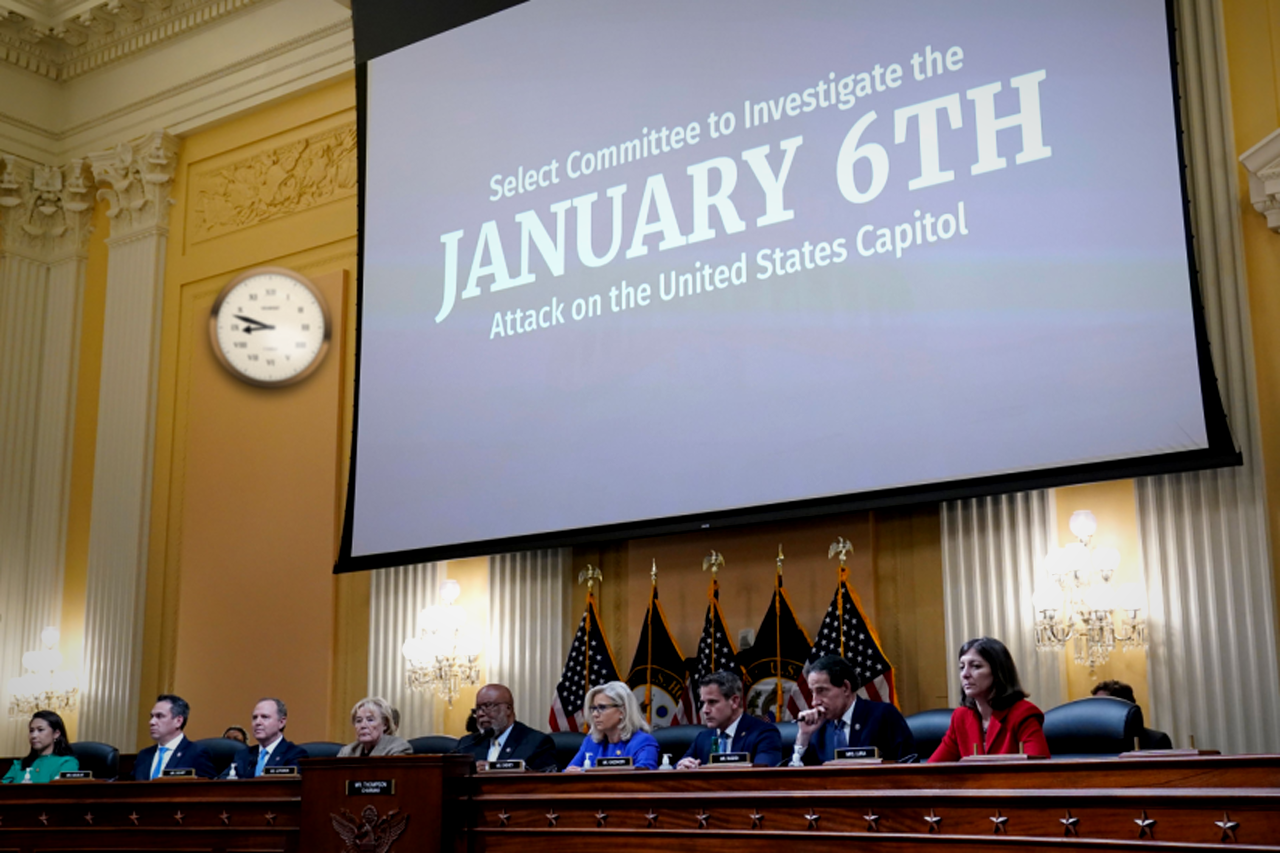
8:48
